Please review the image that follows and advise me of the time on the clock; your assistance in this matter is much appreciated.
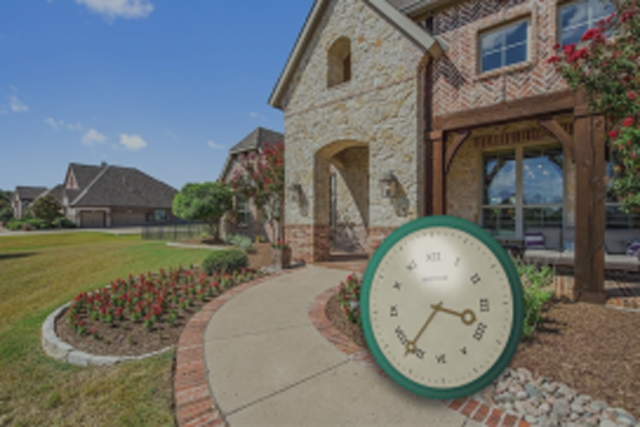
3:37
